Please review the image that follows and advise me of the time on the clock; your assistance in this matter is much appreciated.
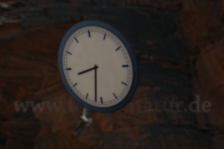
8:32
